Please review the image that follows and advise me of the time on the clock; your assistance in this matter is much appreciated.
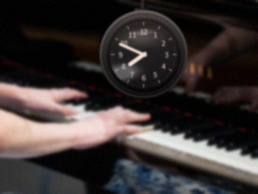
7:49
